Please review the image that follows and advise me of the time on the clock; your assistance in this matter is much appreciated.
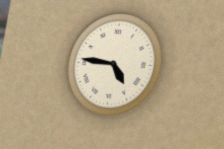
4:46
